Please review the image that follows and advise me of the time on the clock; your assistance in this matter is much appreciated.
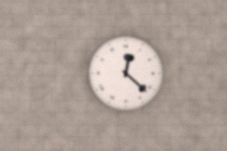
12:22
